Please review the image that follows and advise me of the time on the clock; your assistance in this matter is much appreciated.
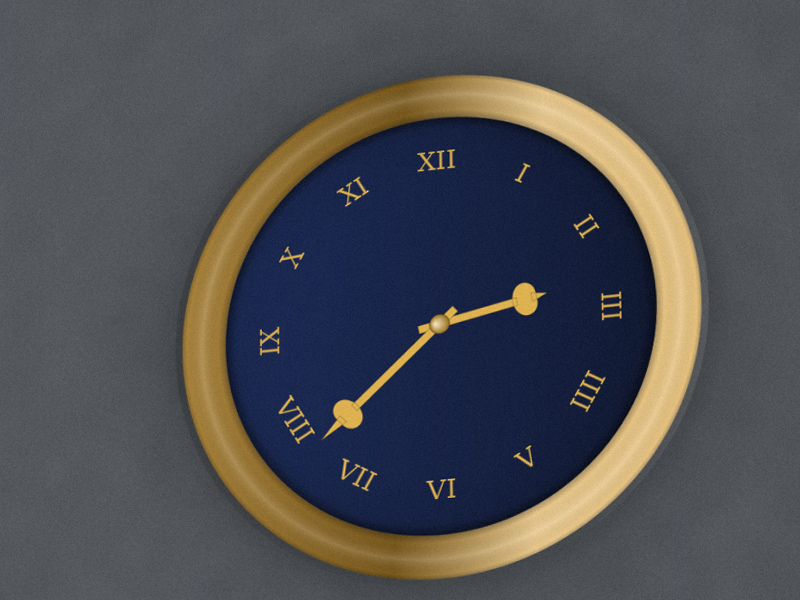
2:38
